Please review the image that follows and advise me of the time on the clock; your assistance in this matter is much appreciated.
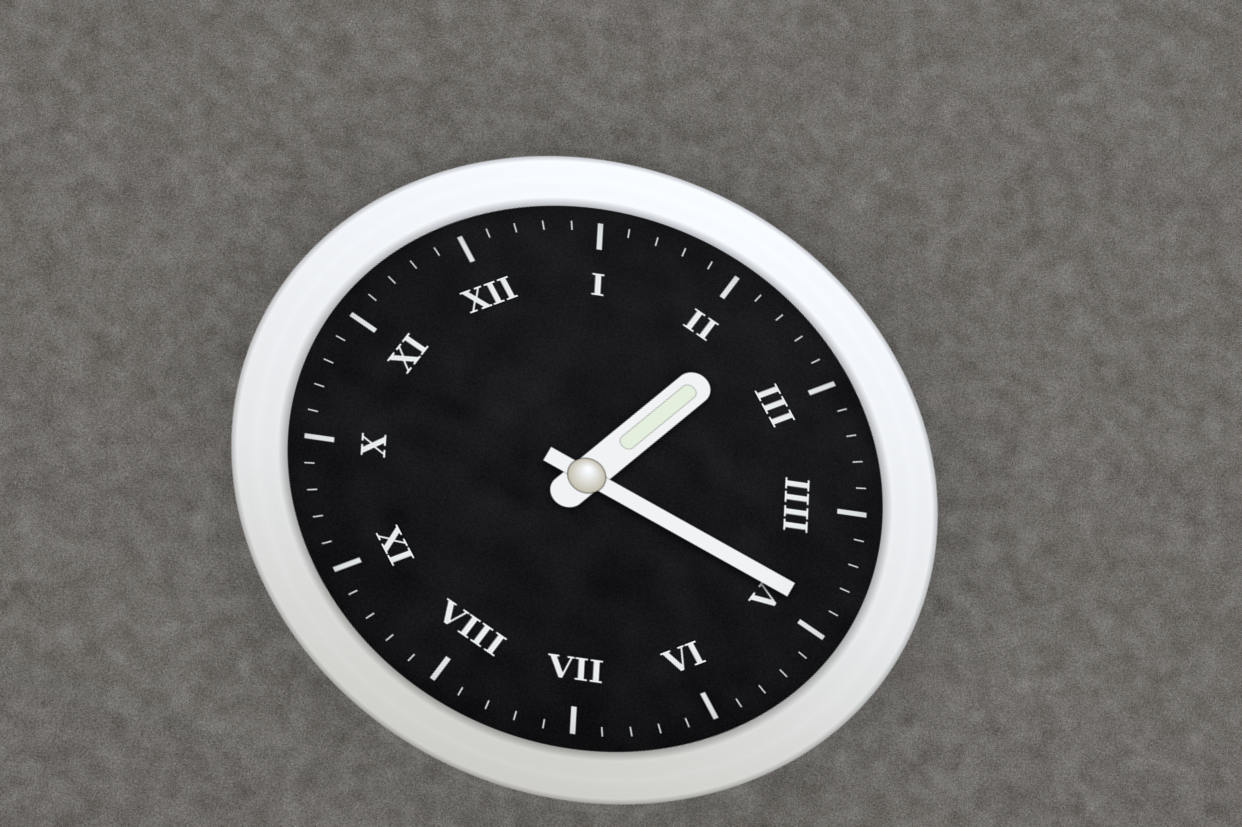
2:24
